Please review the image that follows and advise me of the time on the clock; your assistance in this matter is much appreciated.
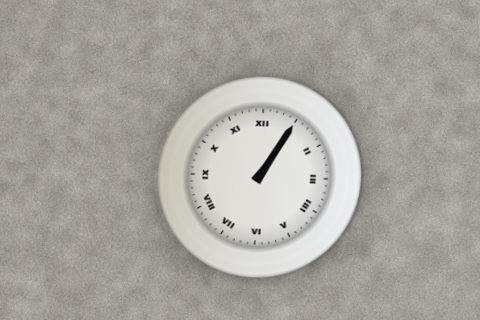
1:05
